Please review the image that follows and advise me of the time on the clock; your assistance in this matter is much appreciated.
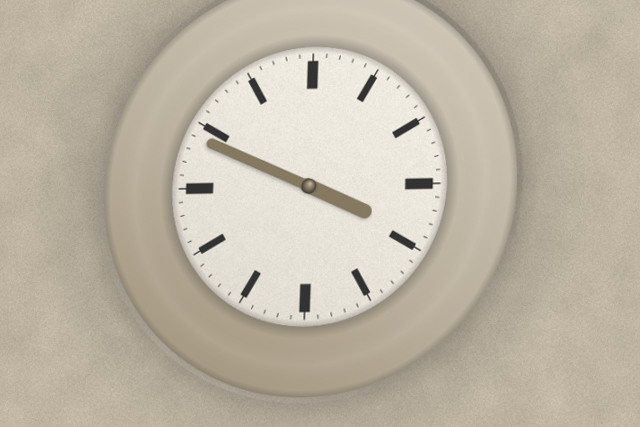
3:49
